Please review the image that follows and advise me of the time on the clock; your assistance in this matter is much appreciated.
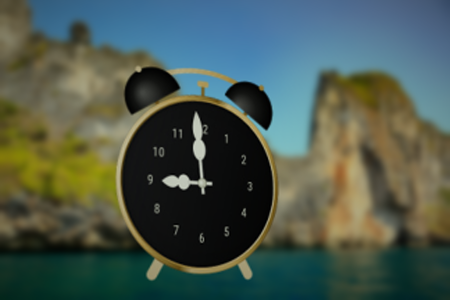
8:59
